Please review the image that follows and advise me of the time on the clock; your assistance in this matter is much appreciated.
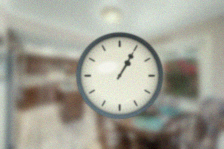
1:05
